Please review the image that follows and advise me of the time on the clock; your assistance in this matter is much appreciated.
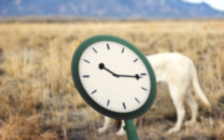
10:16
